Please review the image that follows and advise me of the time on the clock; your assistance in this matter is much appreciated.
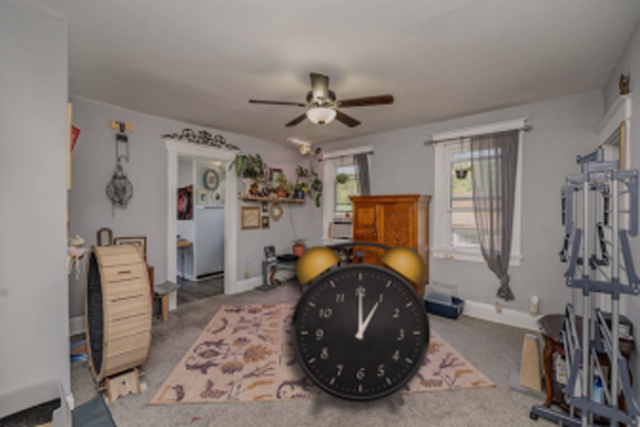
1:00
